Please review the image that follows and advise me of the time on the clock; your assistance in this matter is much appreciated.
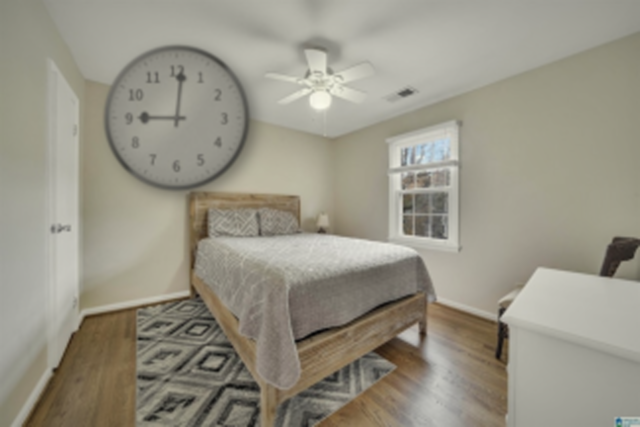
9:01
